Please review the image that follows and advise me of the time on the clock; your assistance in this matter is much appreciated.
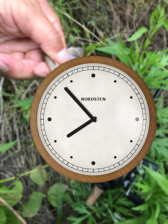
7:53
